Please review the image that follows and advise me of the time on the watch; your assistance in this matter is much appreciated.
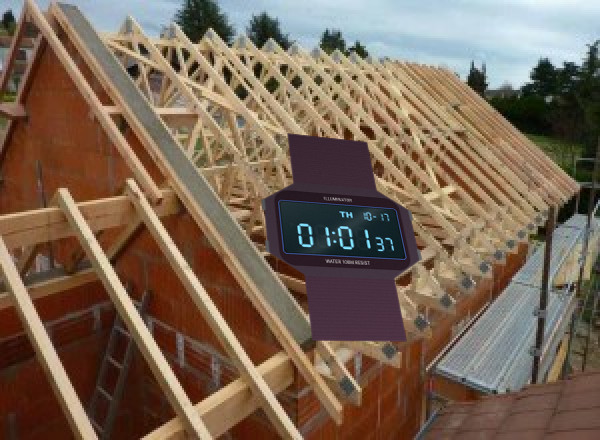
1:01:37
